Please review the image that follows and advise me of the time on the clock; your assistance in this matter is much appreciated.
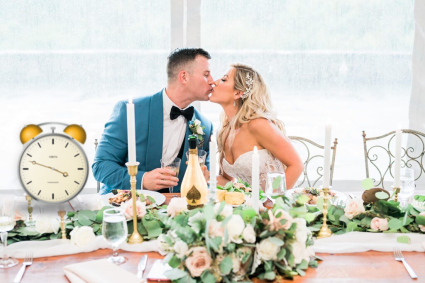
3:48
